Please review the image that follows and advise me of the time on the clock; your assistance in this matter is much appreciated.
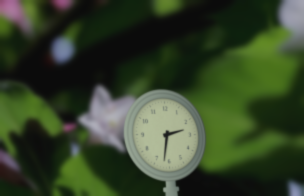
2:32
